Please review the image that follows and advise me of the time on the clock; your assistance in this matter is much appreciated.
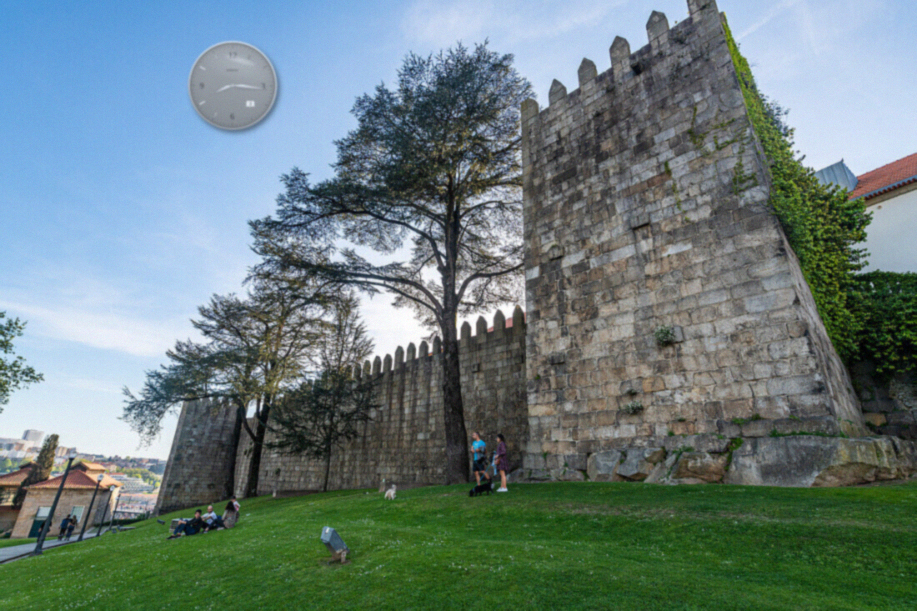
8:16
